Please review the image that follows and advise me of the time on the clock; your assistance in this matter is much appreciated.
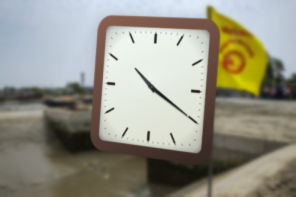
10:20
